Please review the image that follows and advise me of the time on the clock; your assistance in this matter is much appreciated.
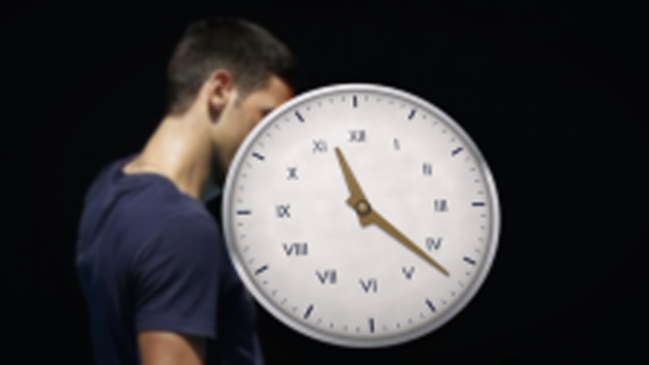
11:22
